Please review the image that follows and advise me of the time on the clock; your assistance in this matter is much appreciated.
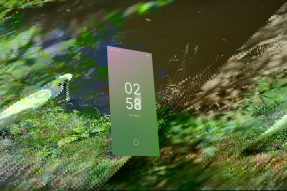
2:58
